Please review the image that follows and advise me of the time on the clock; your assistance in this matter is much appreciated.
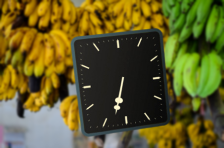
6:33
